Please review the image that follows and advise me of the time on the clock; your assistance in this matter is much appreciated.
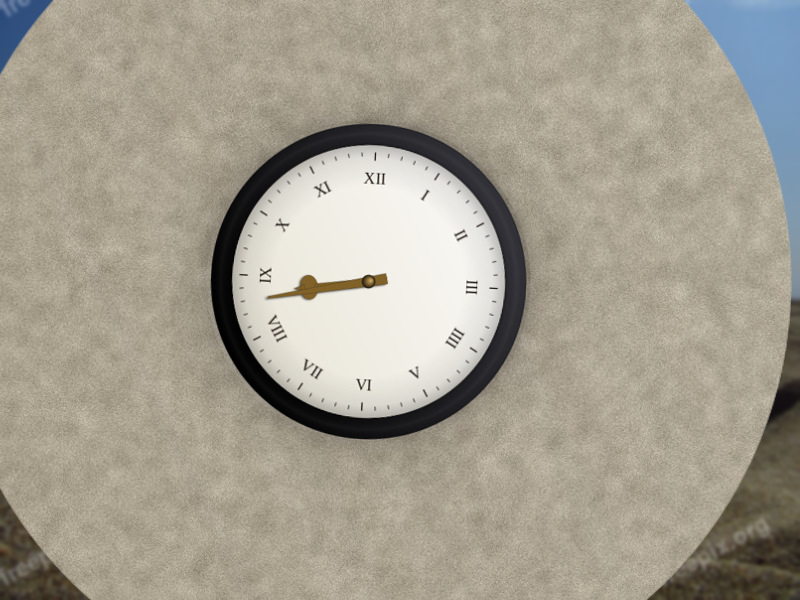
8:43
